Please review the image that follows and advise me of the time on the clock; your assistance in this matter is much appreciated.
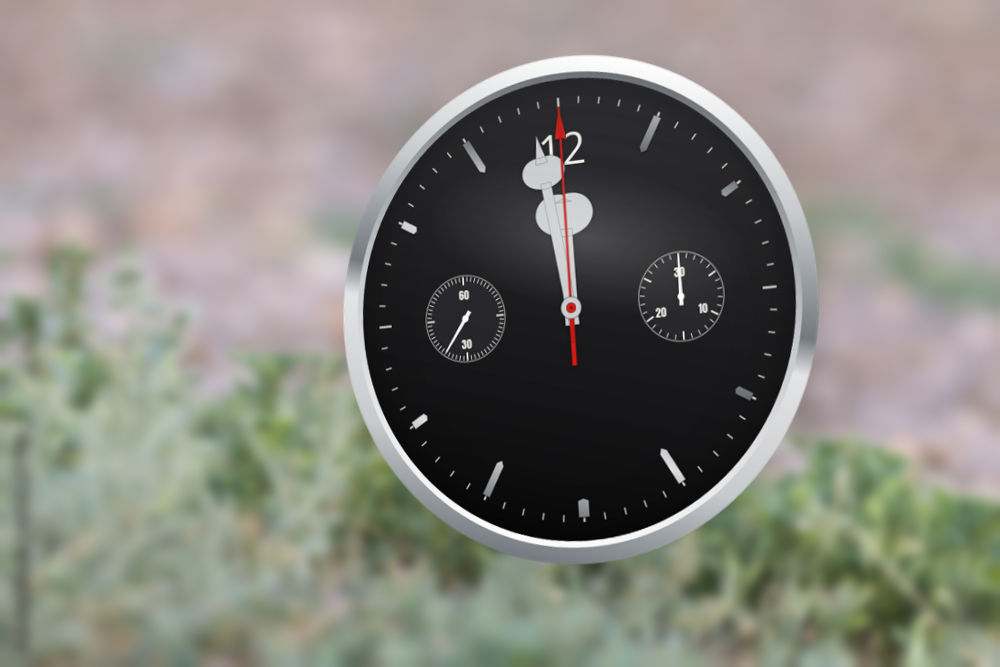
11:58:36
